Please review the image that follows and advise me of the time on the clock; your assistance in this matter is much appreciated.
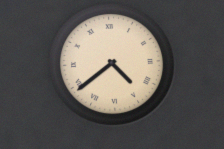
4:39
